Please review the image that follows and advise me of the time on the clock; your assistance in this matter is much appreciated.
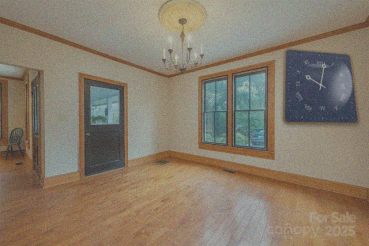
10:02
